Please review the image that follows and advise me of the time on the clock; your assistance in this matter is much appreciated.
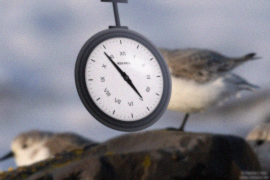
4:54
